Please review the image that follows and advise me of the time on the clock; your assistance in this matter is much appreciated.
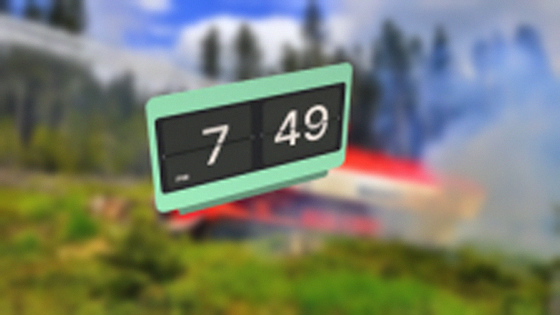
7:49
